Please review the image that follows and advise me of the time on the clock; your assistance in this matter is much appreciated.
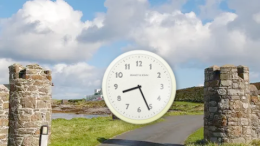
8:26
